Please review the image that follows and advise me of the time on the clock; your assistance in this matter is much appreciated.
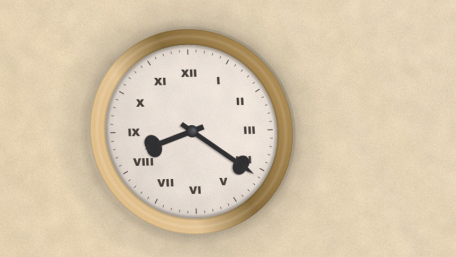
8:21
